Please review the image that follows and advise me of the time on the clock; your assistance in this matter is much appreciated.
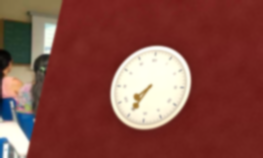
7:35
